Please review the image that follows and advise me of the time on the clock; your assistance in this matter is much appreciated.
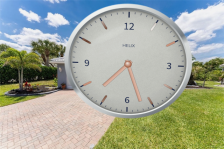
7:27
